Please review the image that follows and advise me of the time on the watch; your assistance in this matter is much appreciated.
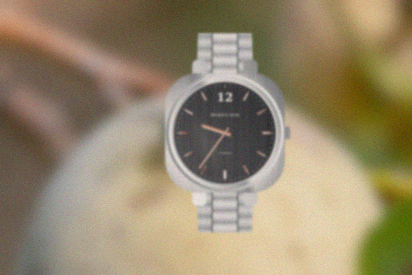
9:36
